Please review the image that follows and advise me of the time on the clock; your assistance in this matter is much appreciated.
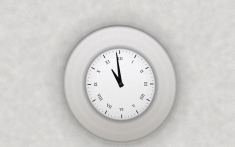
10:59
